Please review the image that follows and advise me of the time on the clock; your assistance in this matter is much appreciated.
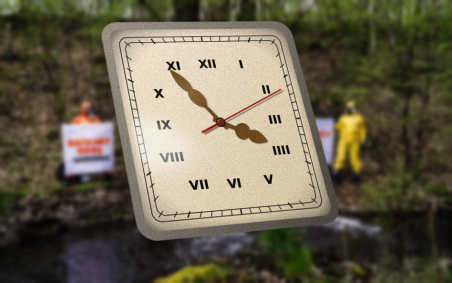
3:54:11
